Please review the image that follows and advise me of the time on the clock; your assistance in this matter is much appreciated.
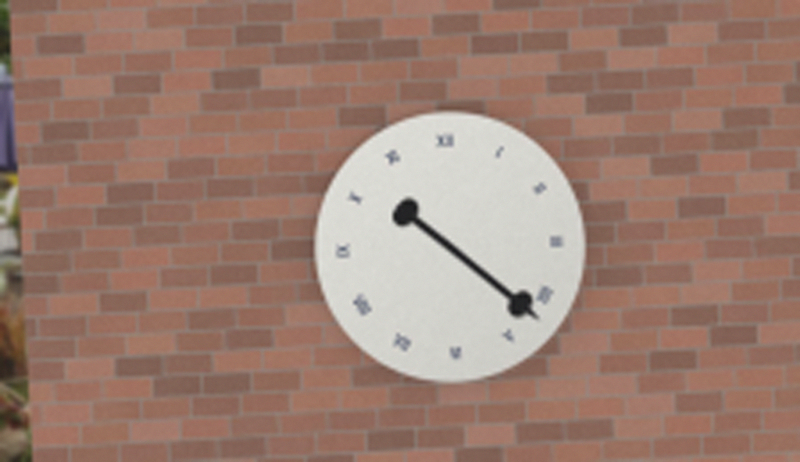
10:22
